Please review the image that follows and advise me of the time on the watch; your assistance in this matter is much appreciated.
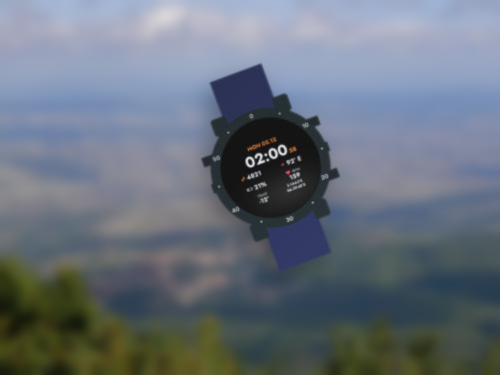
2:00
